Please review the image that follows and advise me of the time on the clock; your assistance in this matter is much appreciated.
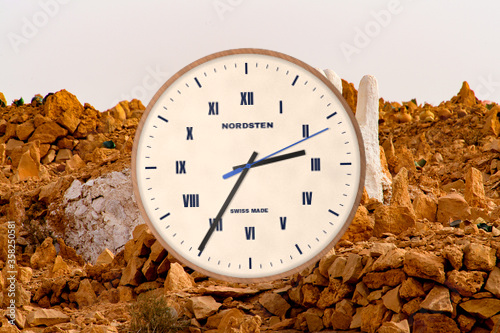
2:35:11
